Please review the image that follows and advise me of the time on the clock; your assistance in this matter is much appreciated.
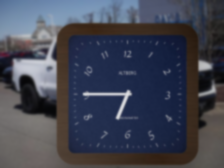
6:45
